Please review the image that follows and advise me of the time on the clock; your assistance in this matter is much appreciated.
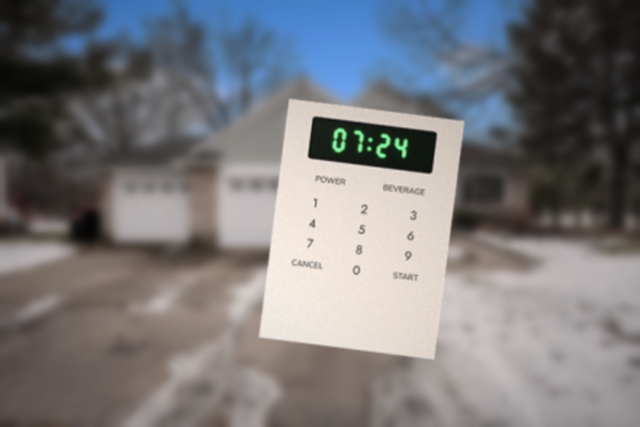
7:24
